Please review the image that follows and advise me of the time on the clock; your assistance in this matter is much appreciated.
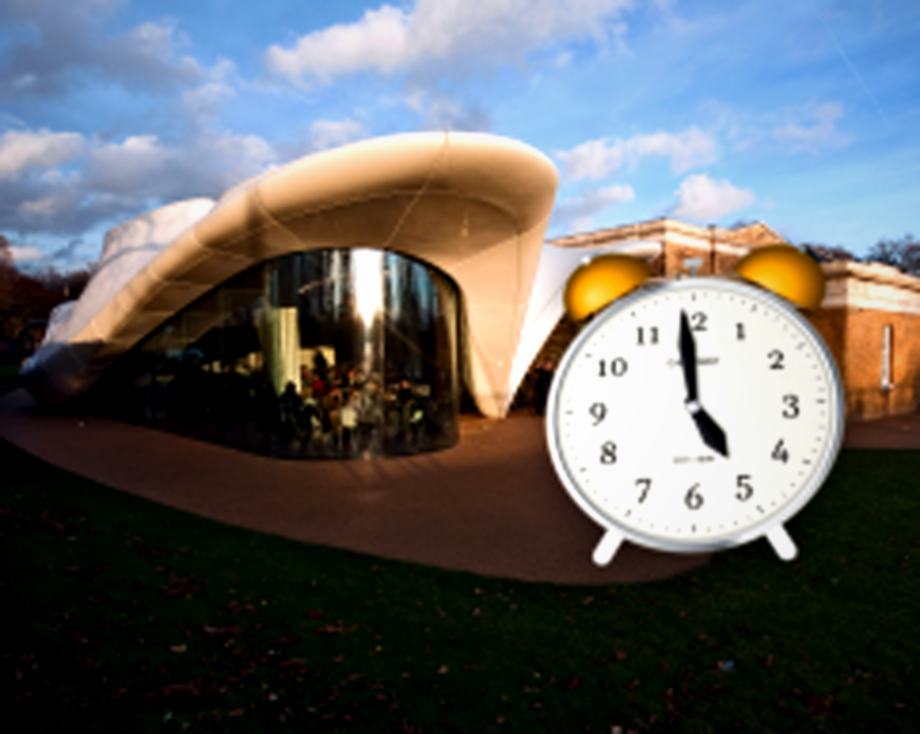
4:59
